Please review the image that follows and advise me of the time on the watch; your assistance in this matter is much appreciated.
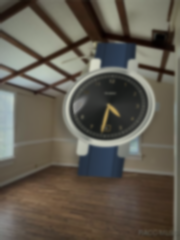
4:31
